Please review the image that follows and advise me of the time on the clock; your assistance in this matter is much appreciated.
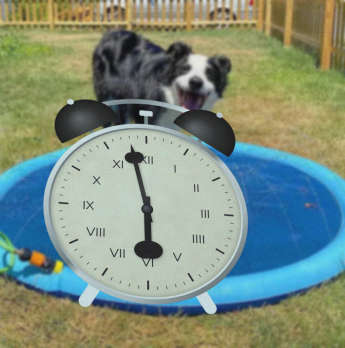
5:58
